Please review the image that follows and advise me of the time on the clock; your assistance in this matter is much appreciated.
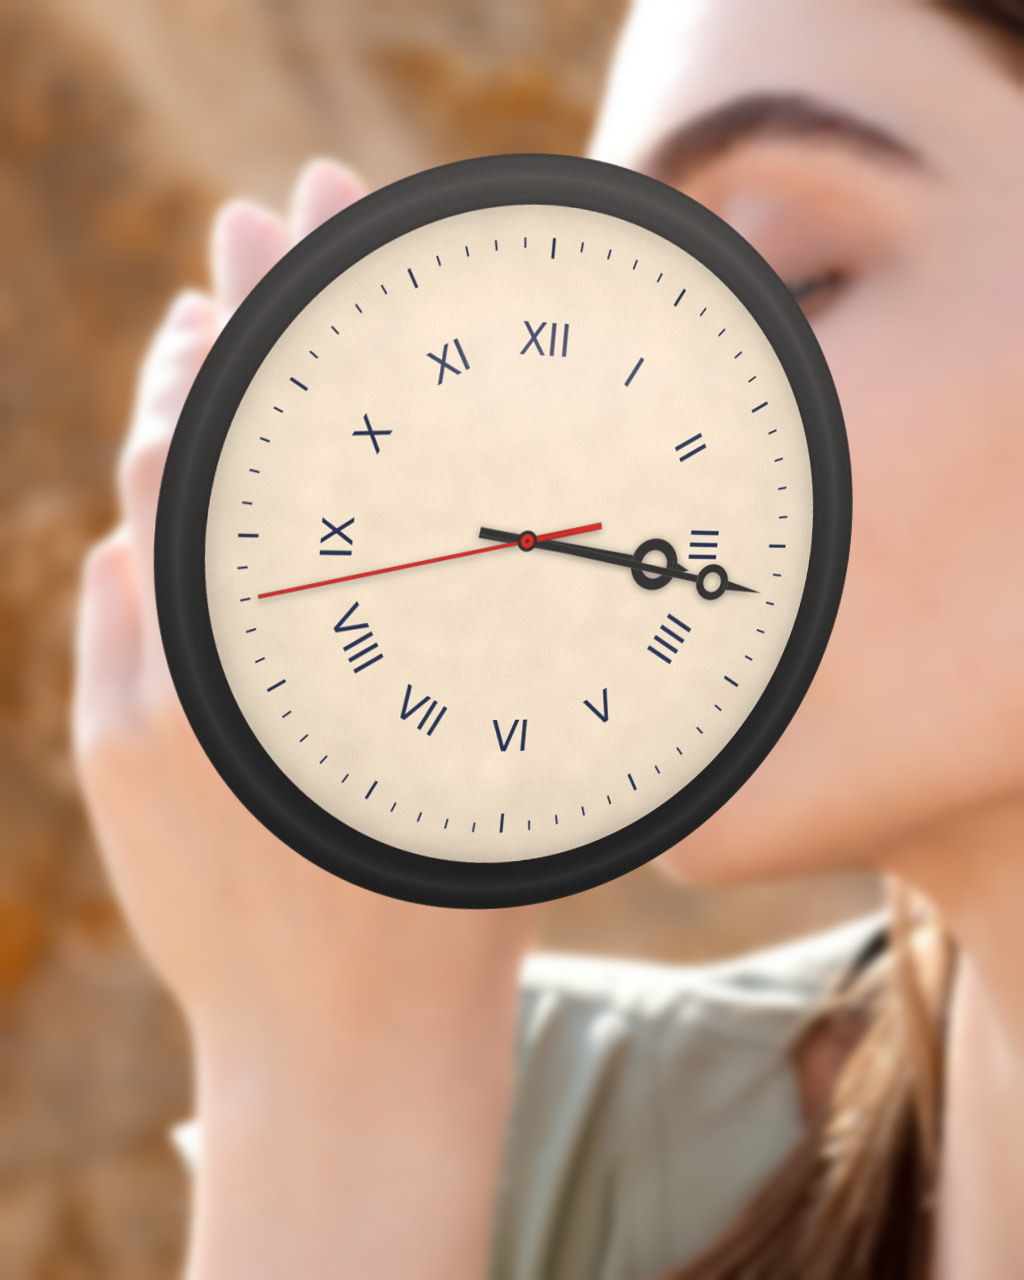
3:16:43
